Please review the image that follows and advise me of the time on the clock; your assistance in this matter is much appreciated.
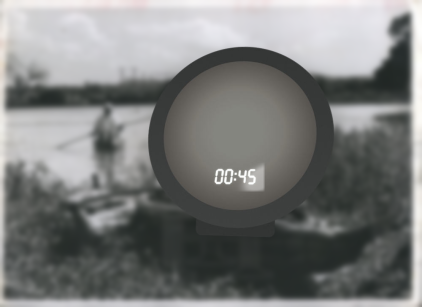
0:45
